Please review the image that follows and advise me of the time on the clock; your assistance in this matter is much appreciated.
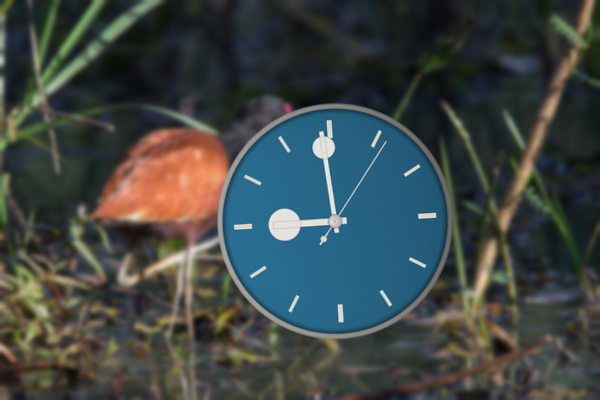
8:59:06
